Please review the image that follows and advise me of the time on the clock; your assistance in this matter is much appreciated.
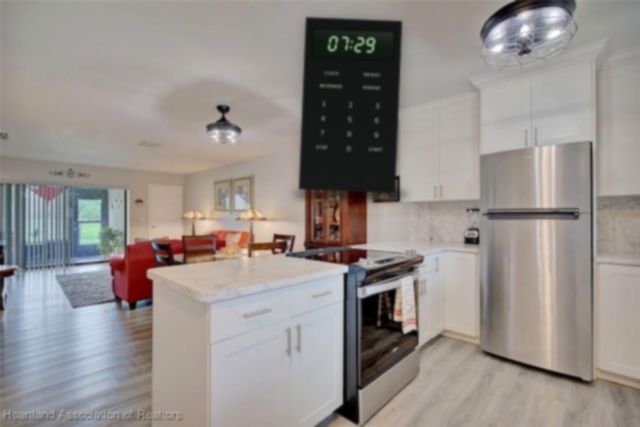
7:29
